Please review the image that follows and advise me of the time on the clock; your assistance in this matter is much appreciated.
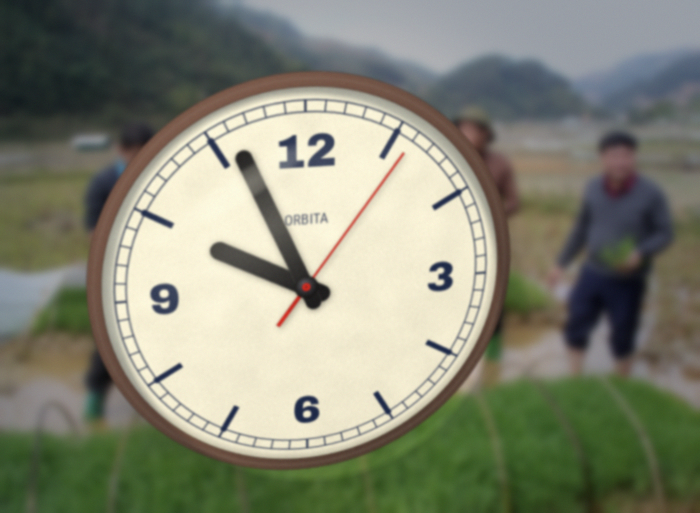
9:56:06
